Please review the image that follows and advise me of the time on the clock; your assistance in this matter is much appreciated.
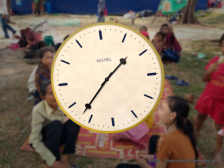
1:37
